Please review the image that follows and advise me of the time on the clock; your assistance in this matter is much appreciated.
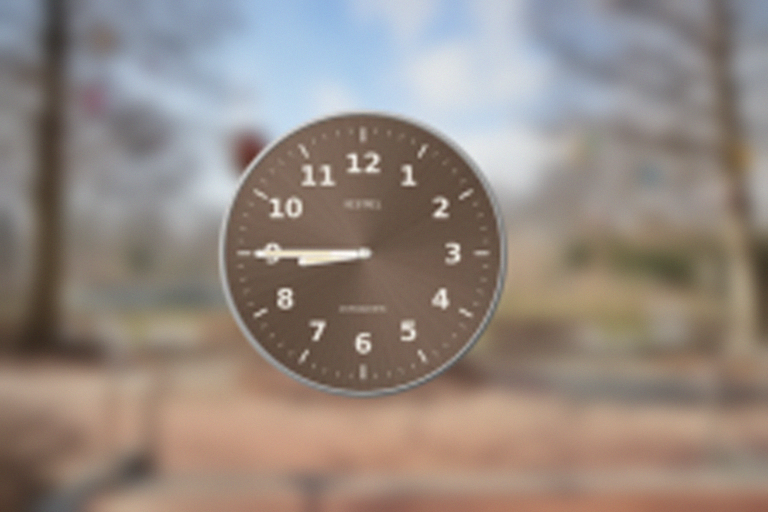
8:45
